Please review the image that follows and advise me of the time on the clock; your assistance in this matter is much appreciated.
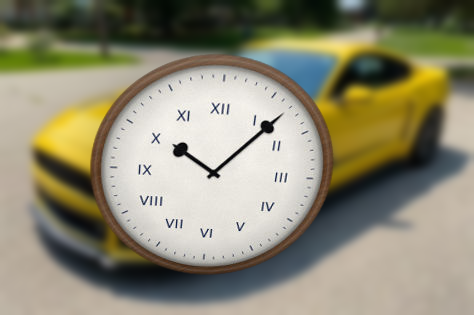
10:07
